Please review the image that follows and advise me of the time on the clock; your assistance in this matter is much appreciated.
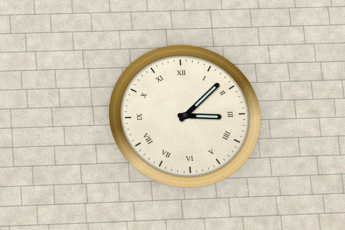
3:08
